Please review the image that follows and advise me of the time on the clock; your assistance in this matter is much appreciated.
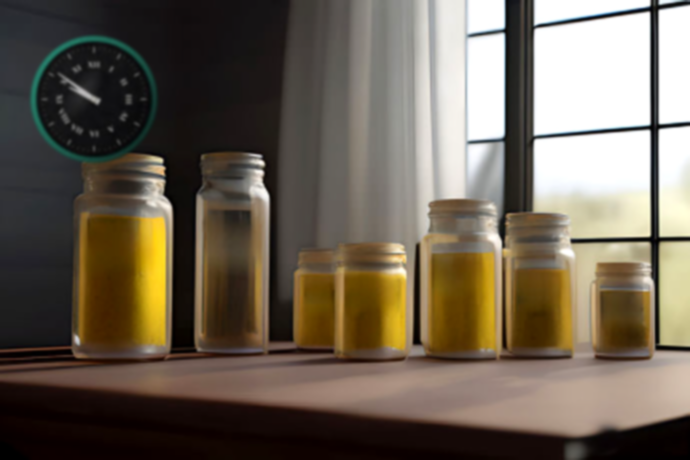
9:51
